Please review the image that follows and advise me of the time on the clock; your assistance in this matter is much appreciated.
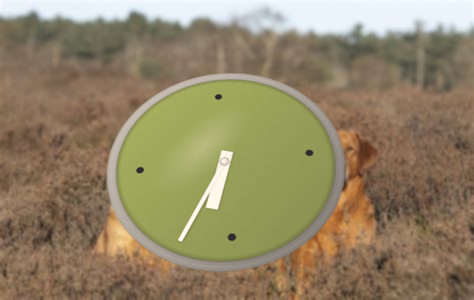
6:35
